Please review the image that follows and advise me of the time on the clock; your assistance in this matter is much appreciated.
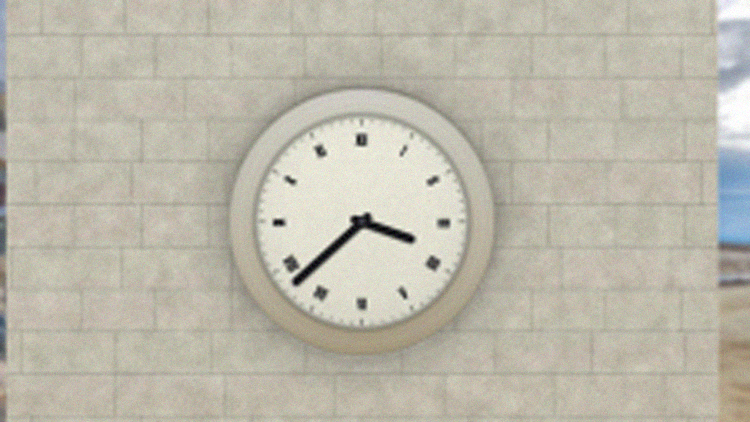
3:38
